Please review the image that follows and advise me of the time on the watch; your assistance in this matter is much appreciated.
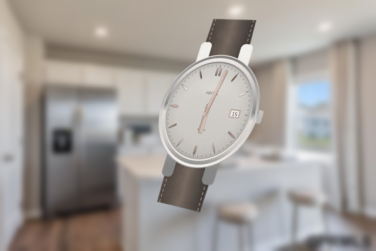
6:02
